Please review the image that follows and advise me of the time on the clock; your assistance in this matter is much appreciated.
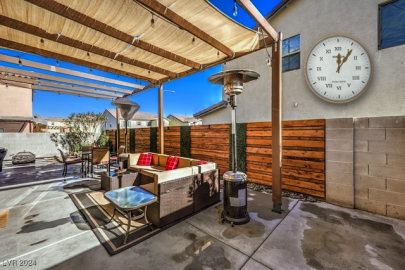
12:06
